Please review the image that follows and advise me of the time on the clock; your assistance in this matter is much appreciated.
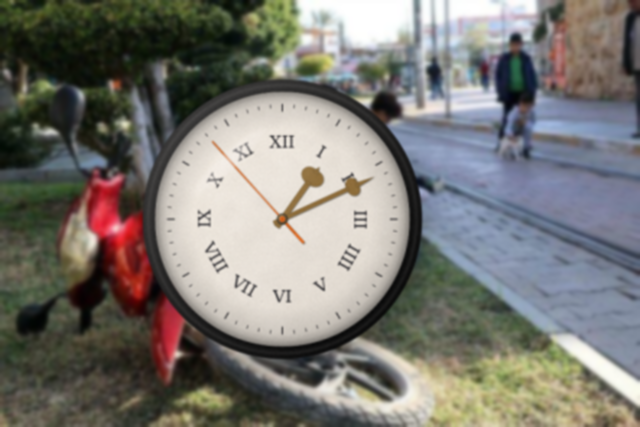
1:10:53
